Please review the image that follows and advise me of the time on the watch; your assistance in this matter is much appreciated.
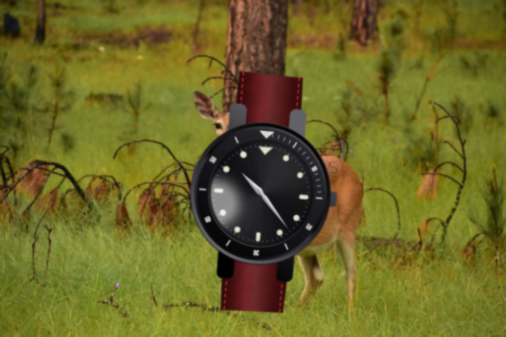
10:23
